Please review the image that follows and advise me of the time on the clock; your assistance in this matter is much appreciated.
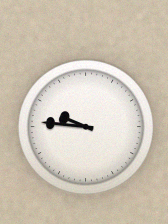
9:46
